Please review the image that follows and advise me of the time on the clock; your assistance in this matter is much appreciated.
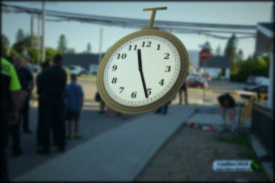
11:26
